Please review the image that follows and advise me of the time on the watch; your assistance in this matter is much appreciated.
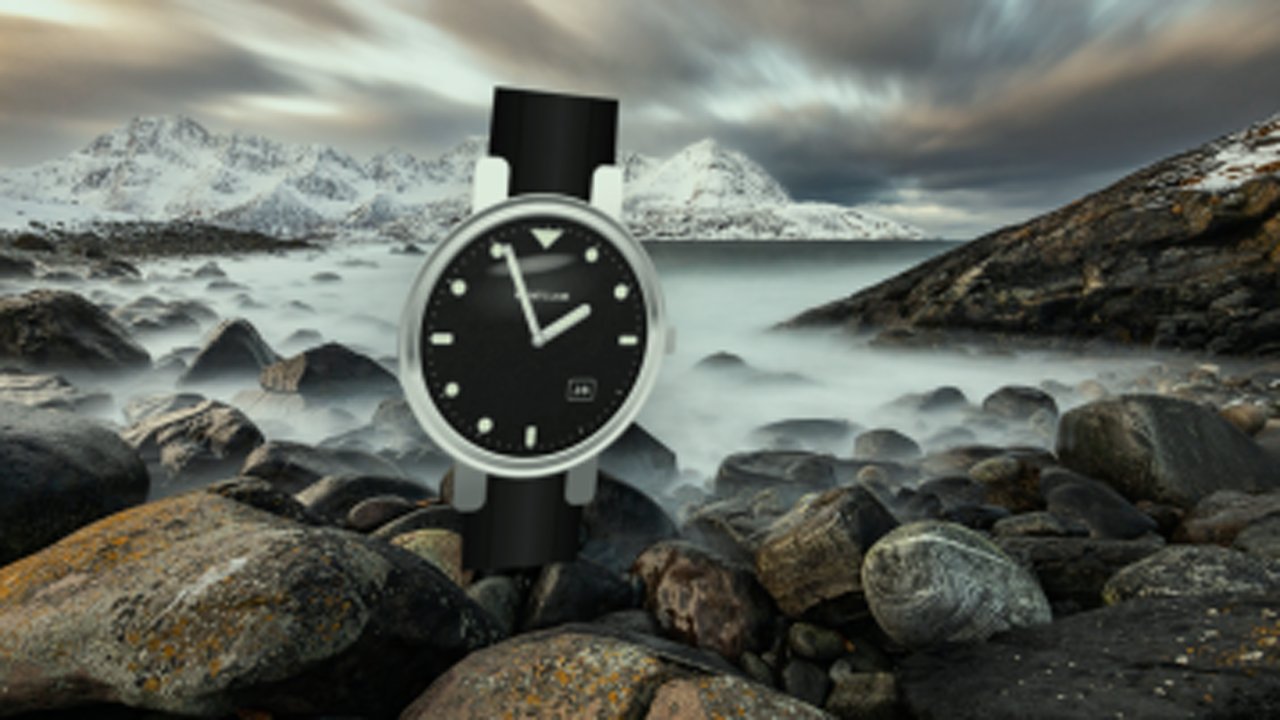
1:56
